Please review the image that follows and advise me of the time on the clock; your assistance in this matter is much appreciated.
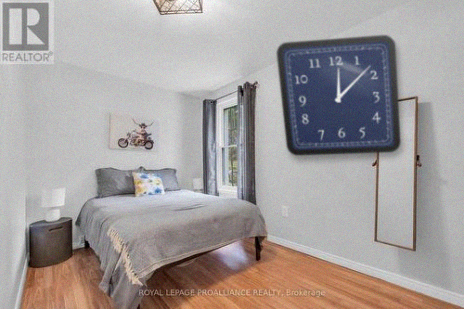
12:08
